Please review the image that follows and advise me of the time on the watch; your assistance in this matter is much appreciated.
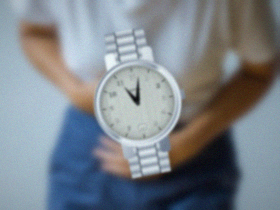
11:02
